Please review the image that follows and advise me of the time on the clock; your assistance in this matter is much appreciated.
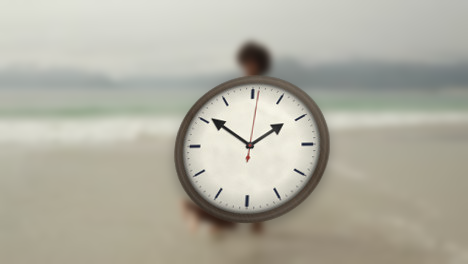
1:51:01
